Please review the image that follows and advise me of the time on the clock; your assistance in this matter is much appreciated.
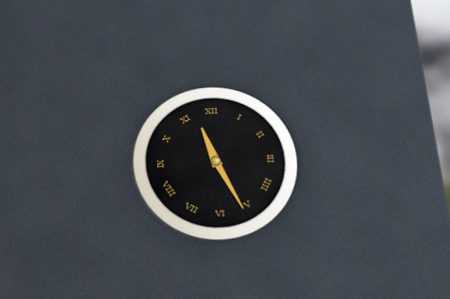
11:26
